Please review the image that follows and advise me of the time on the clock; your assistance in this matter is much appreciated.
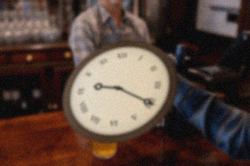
9:20
